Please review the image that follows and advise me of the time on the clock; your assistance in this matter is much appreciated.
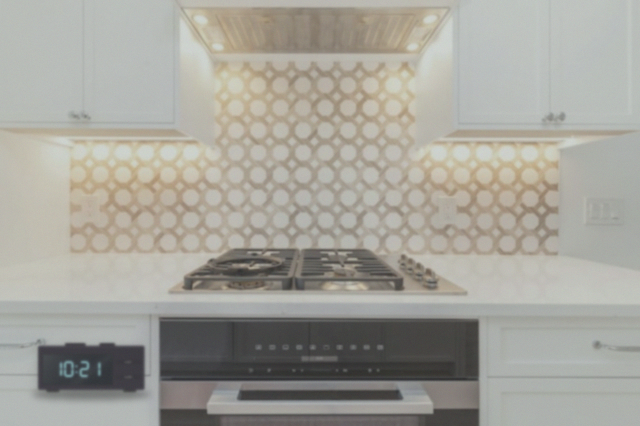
10:21
